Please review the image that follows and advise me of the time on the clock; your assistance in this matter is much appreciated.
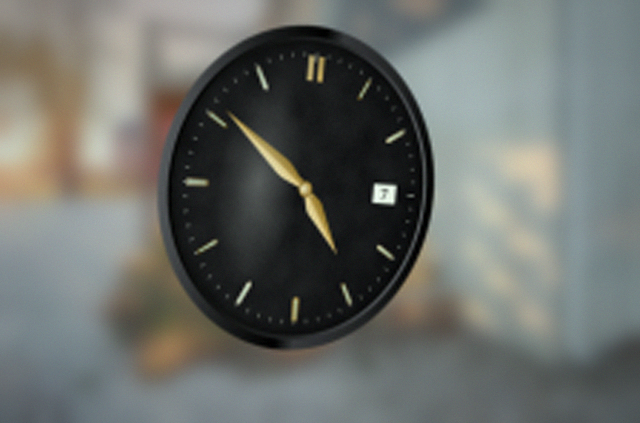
4:51
